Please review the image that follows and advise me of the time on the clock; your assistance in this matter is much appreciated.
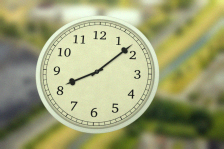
8:08
